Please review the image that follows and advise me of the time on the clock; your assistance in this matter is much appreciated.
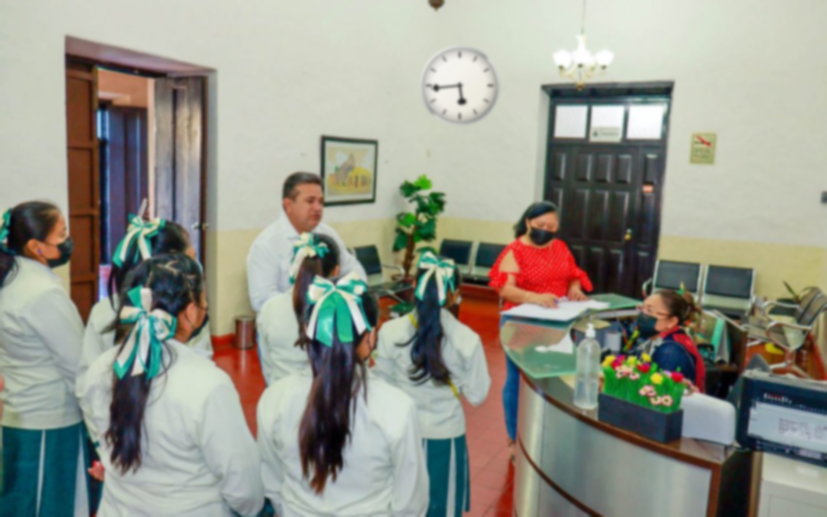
5:44
